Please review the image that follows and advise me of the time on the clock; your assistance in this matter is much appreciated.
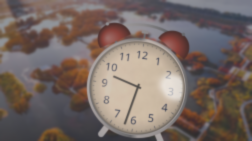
9:32
